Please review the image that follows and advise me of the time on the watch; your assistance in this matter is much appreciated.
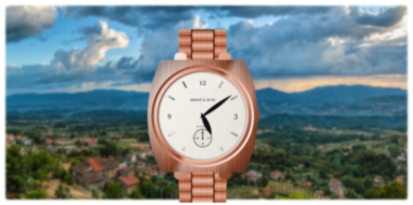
5:09
